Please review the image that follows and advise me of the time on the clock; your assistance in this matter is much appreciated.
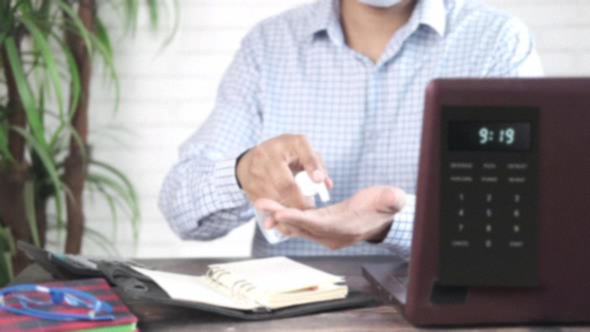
9:19
